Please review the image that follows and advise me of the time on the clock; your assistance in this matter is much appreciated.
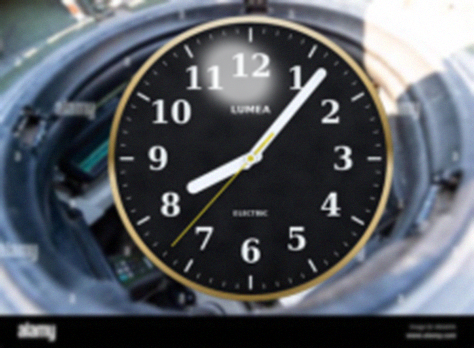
8:06:37
